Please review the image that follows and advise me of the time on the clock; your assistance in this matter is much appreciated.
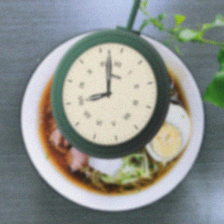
7:57
